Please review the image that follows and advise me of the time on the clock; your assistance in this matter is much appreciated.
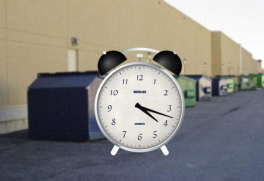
4:18
